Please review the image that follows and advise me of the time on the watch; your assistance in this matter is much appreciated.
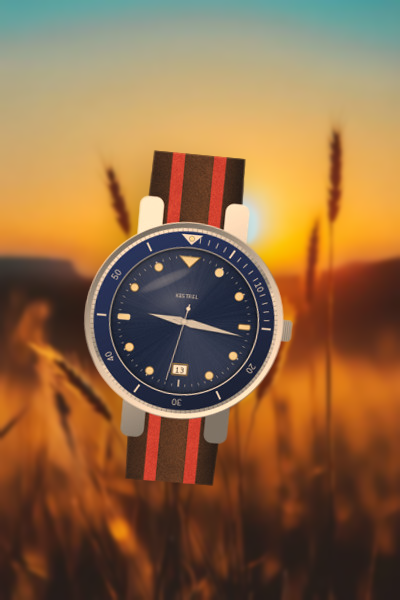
9:16:32
